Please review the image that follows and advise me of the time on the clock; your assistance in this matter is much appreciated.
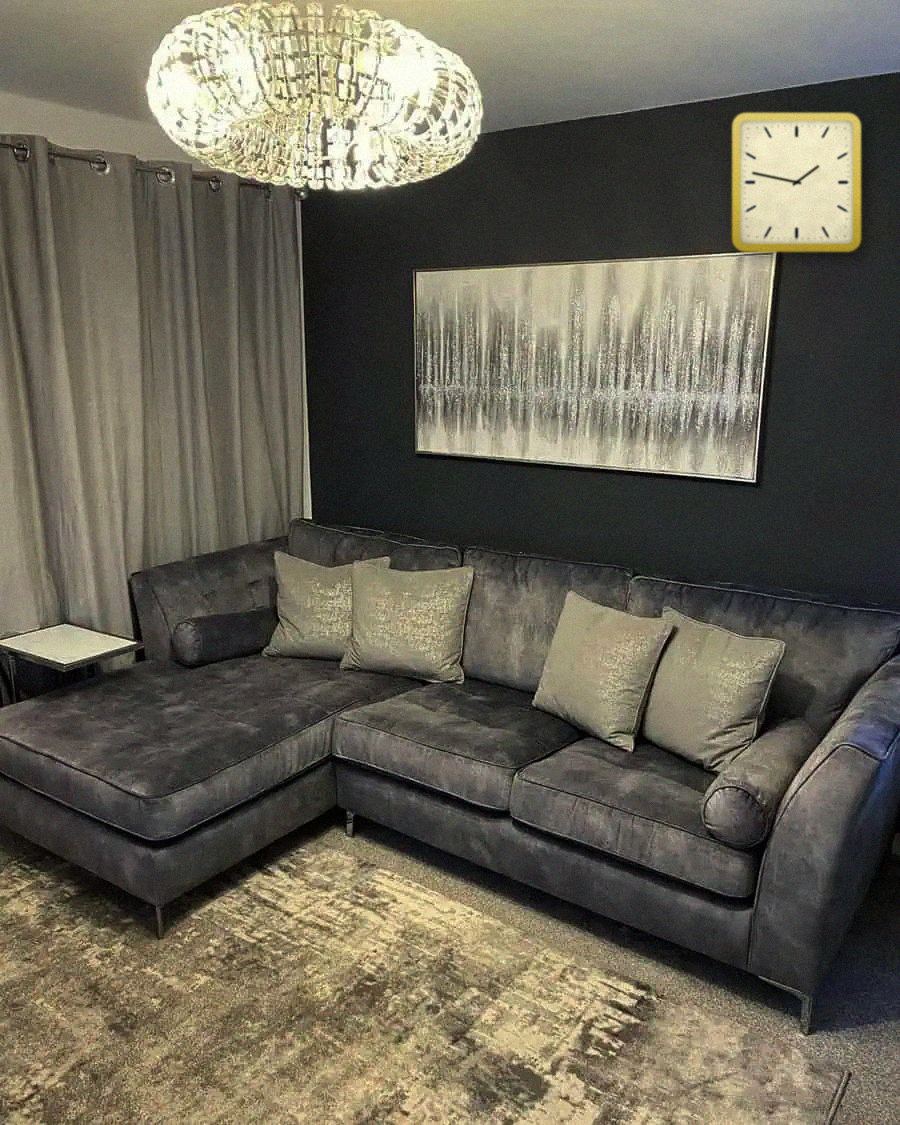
1:47
